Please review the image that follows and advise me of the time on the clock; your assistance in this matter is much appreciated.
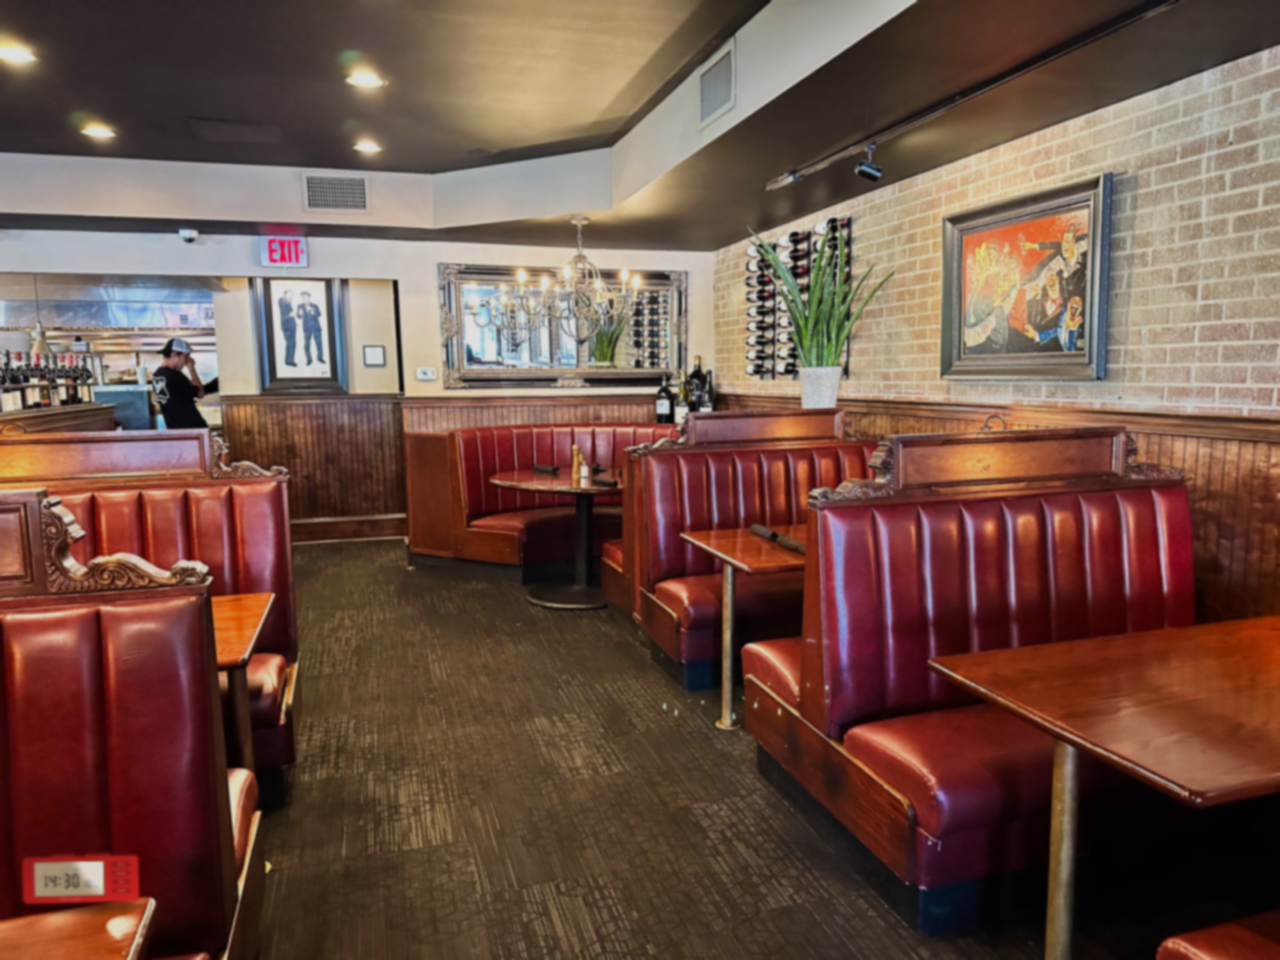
14:30
